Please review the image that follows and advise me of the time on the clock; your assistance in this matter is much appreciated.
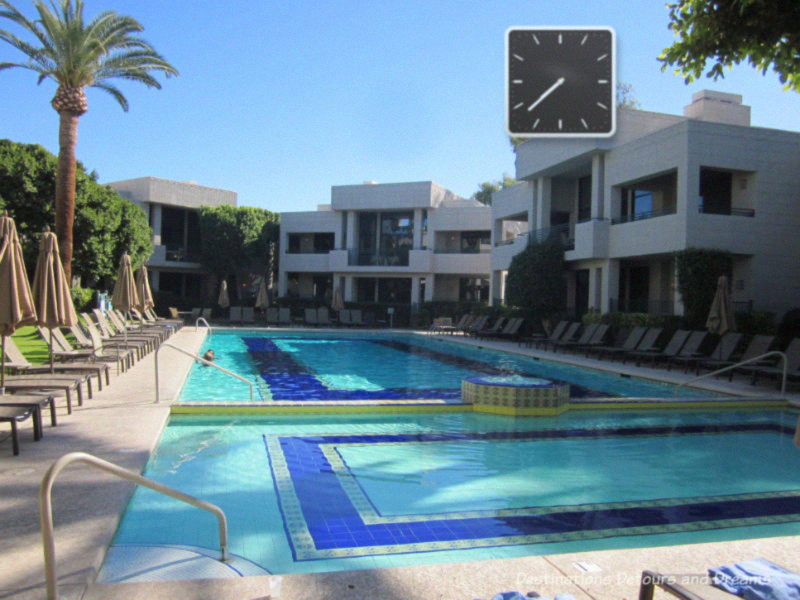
7:38
